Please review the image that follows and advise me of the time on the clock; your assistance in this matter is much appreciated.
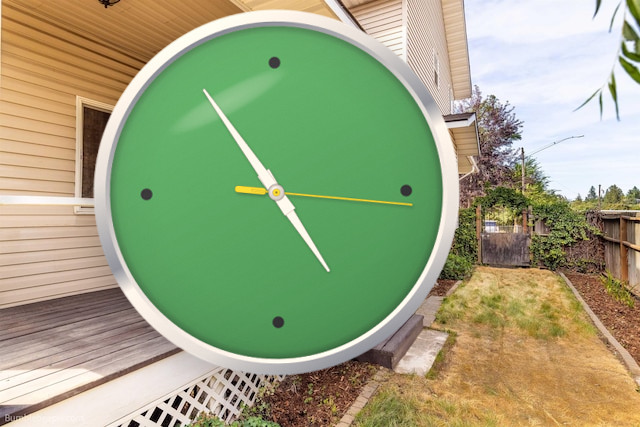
4:54:16
